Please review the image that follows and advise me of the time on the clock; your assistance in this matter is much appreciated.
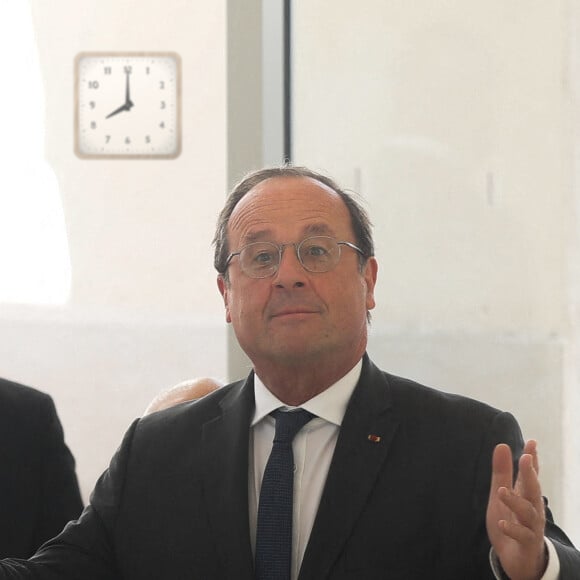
8:00
